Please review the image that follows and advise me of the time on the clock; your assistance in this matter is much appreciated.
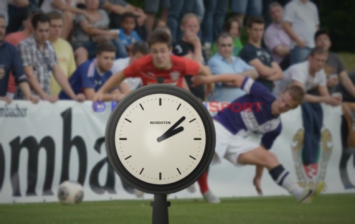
2:08
